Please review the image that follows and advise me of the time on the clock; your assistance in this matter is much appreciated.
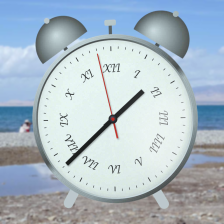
1:37:58
